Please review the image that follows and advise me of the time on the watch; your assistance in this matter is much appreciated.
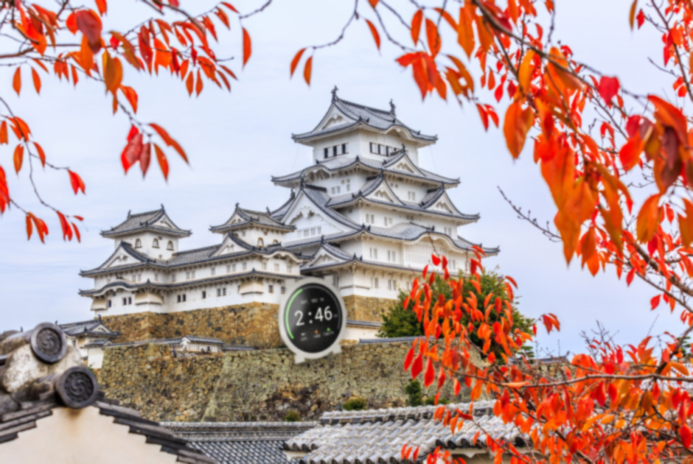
2:46
